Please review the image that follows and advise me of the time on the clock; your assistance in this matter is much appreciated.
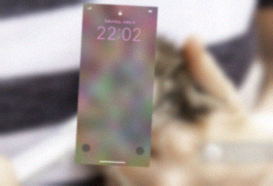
22:02
